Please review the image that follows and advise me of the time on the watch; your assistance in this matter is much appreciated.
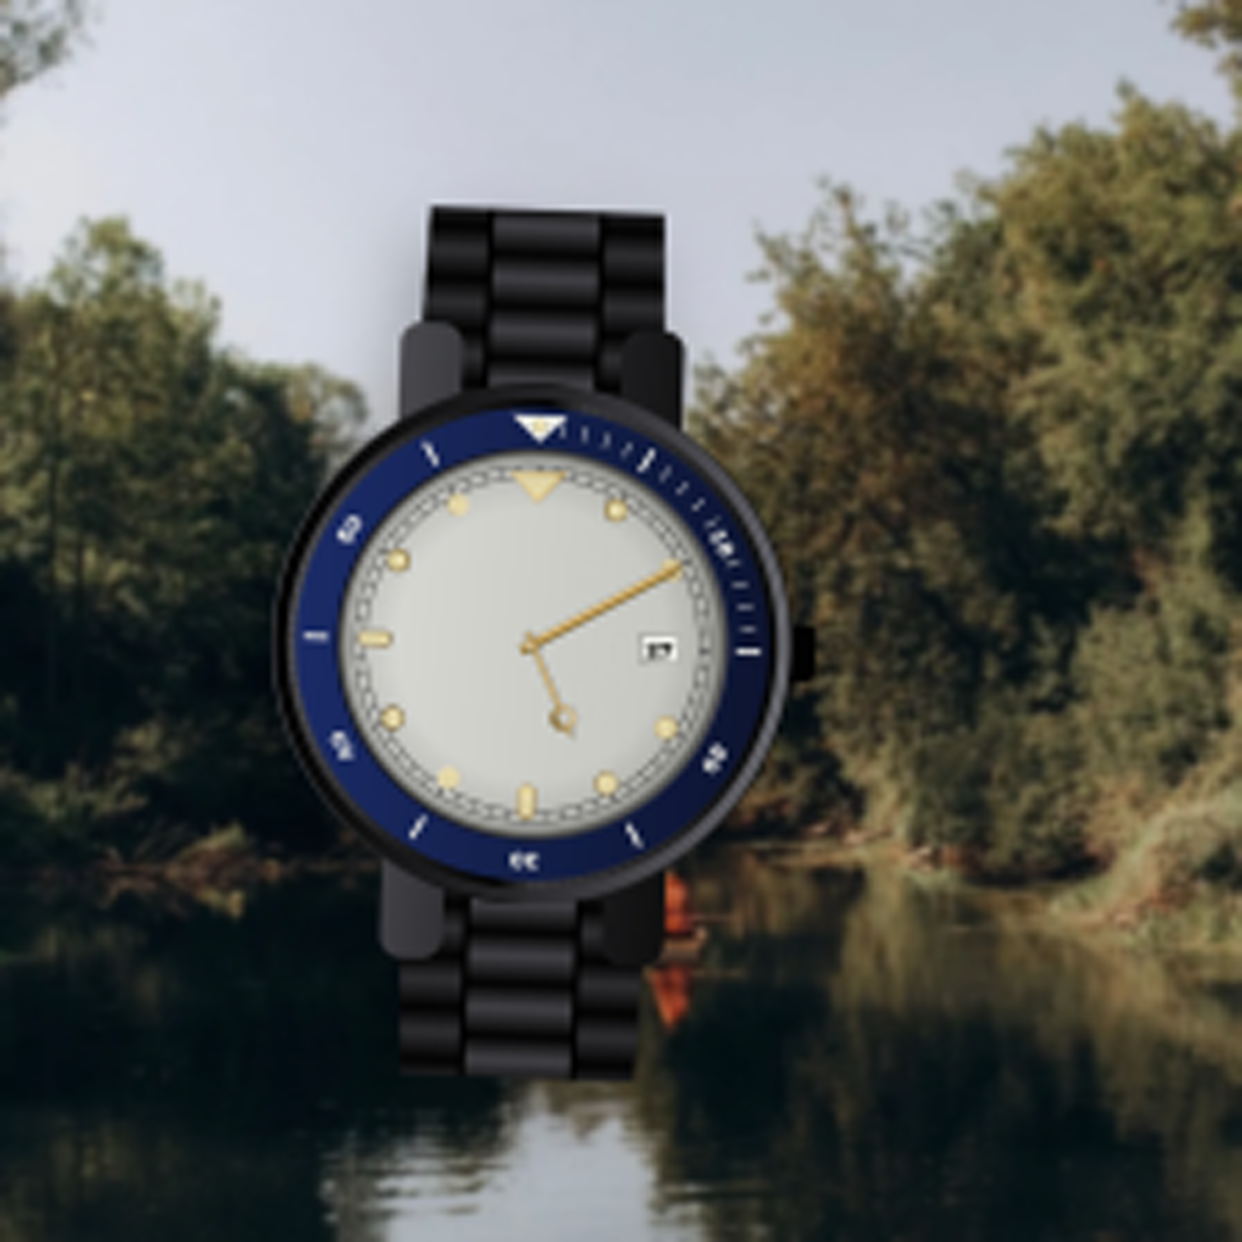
5:10
